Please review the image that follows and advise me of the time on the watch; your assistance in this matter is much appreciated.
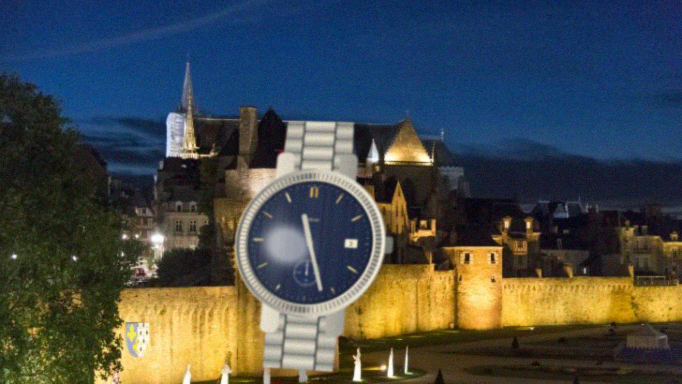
11:27
